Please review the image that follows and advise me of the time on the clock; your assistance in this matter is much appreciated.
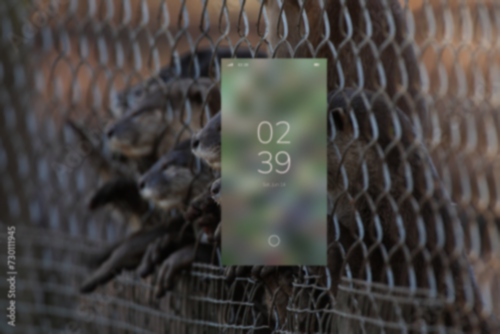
2:39
